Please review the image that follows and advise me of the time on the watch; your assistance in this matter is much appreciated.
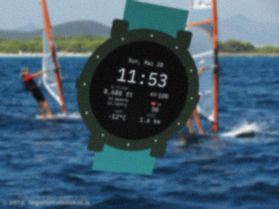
11:53
